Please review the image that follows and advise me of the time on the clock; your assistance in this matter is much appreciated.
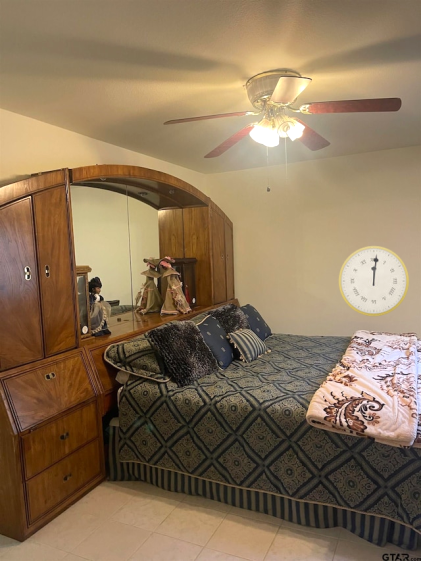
12:01
